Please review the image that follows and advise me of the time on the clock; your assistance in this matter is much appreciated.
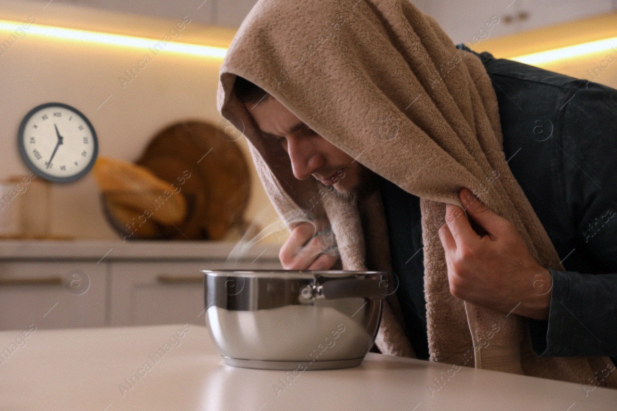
11:35
